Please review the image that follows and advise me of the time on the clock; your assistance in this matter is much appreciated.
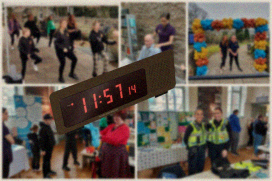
11:57:14
